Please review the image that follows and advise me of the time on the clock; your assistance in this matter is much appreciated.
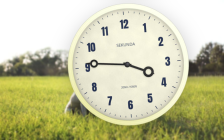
3:46
